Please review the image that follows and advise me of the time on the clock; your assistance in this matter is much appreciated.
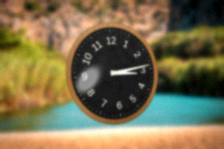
3:14
